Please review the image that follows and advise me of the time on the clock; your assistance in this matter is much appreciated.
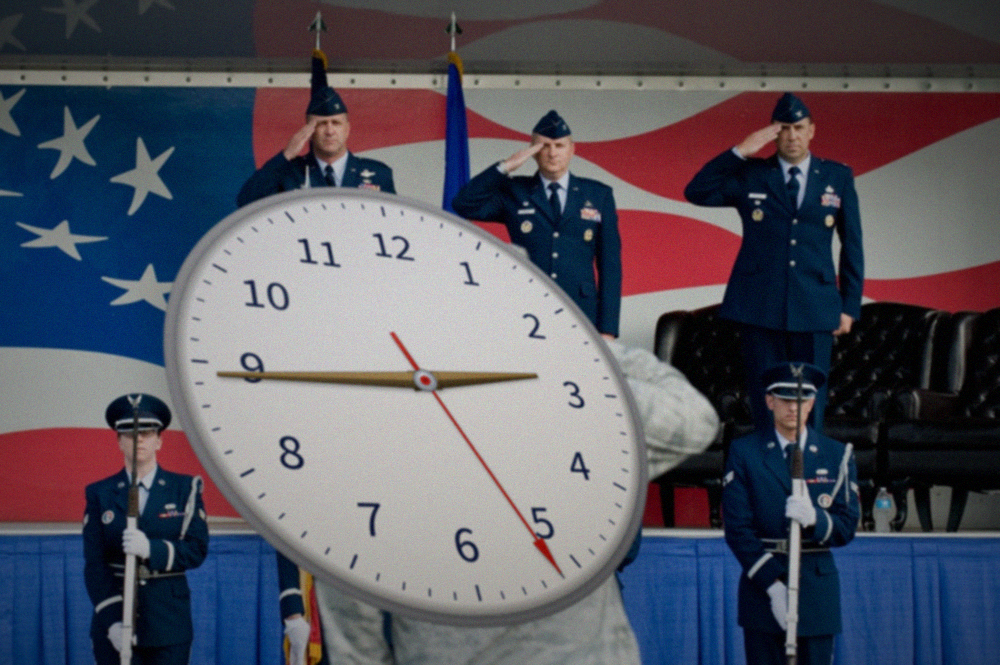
2:44:26
